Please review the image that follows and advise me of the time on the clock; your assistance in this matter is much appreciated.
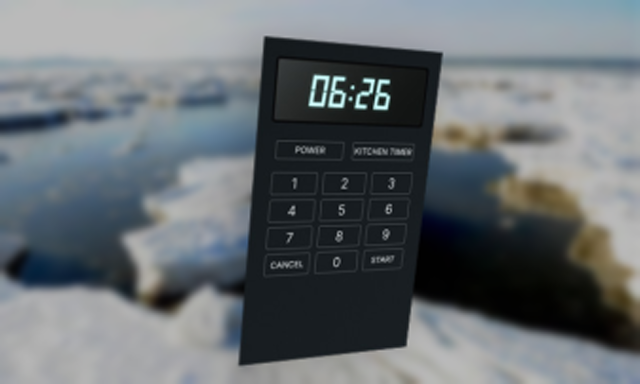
6:26
